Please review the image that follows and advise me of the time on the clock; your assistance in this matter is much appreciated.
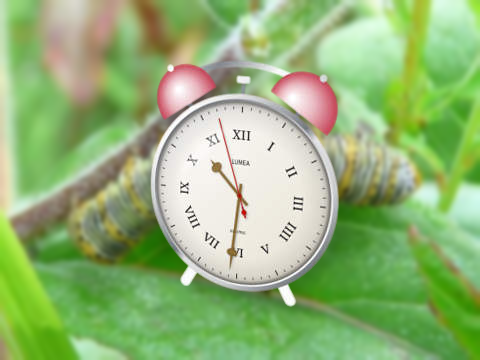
10:30:57
